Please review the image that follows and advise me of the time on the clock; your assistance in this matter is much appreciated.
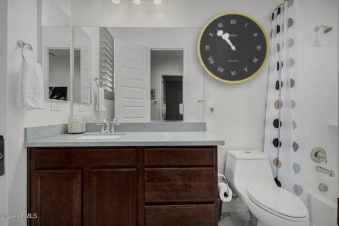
10:53
